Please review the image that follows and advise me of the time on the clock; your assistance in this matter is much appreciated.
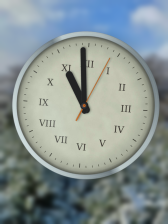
10:59:04
